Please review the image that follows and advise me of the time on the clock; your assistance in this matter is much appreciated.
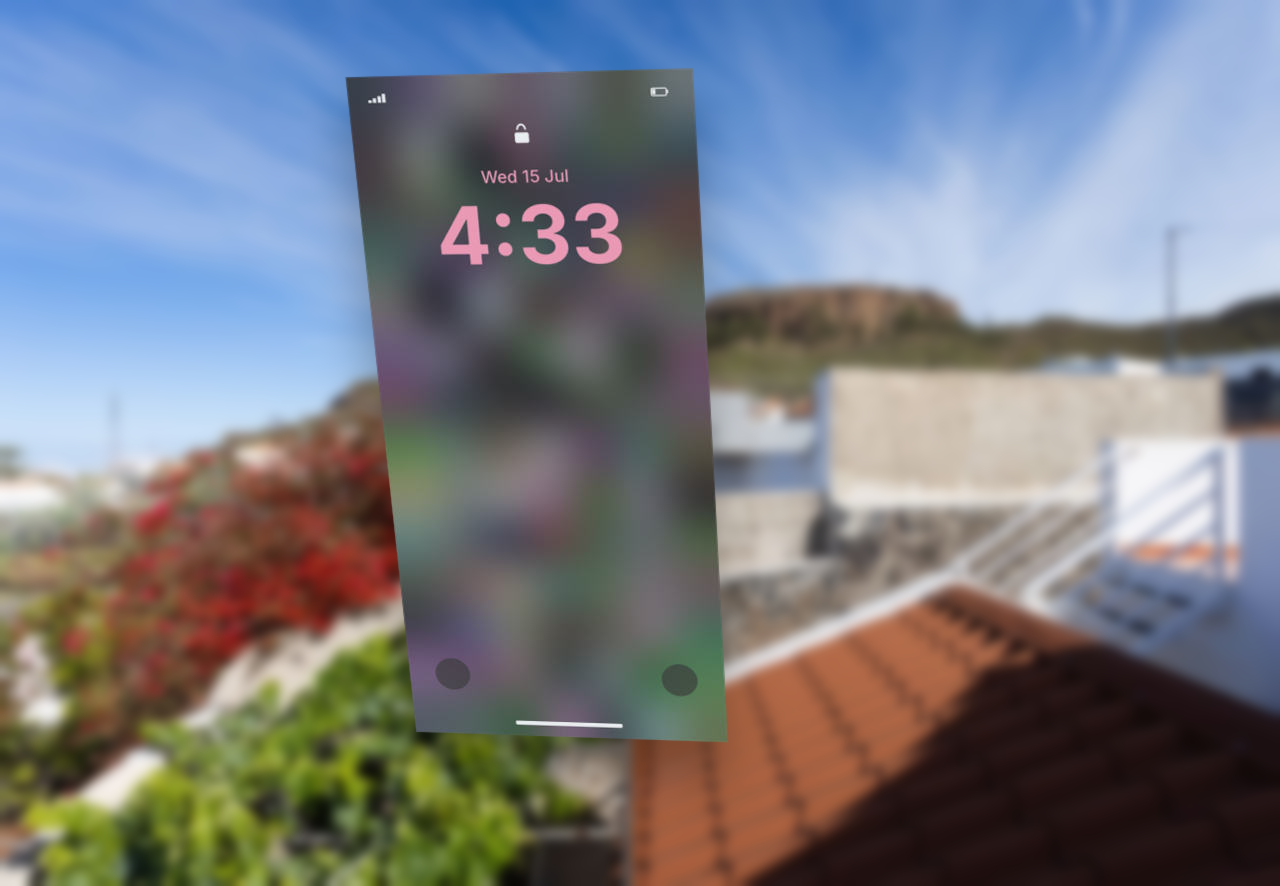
4:33
